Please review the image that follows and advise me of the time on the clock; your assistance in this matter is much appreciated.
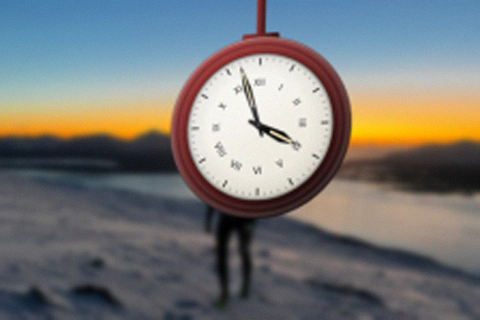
3:57
